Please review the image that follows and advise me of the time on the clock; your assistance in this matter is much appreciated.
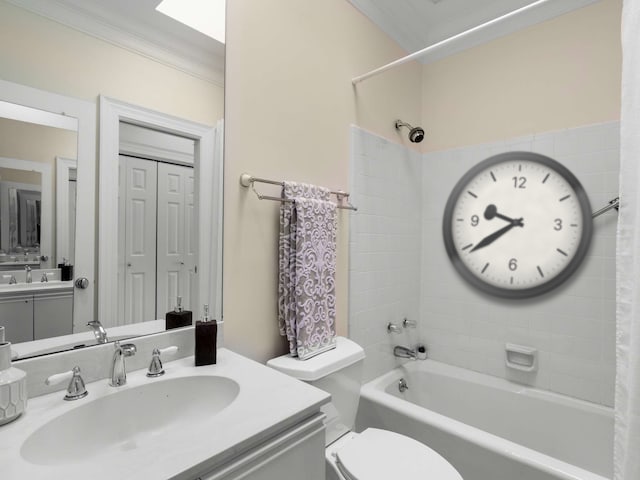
9:39
